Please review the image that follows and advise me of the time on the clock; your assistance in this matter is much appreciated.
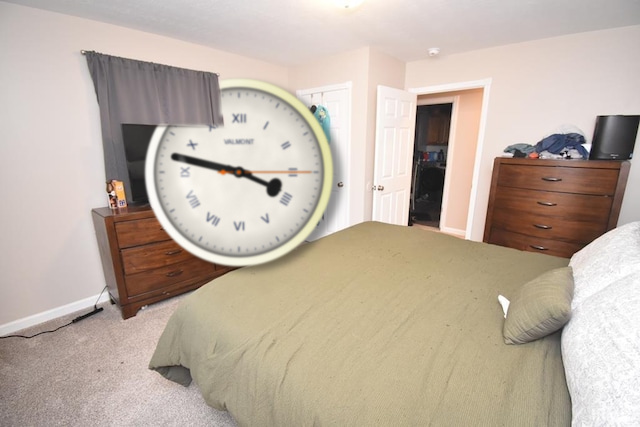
3:47:15
